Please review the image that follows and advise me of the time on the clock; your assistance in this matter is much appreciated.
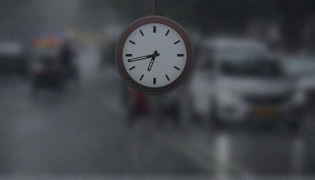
6:43
